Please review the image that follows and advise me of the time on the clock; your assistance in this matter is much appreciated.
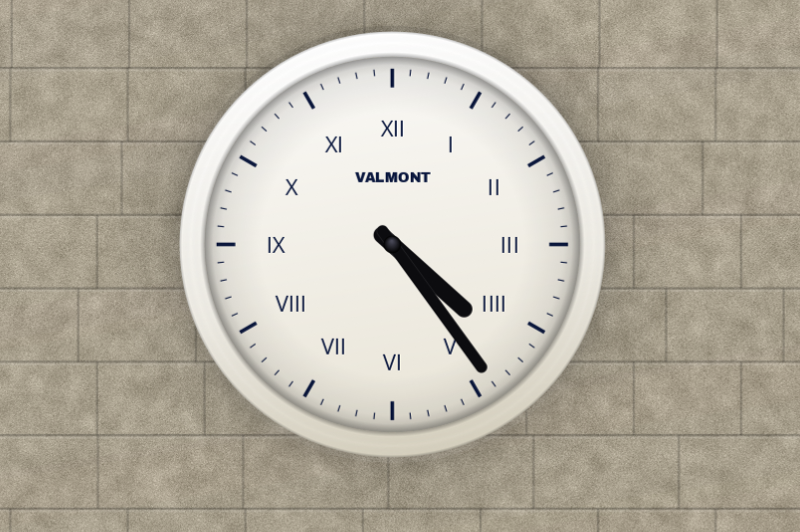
4:24
